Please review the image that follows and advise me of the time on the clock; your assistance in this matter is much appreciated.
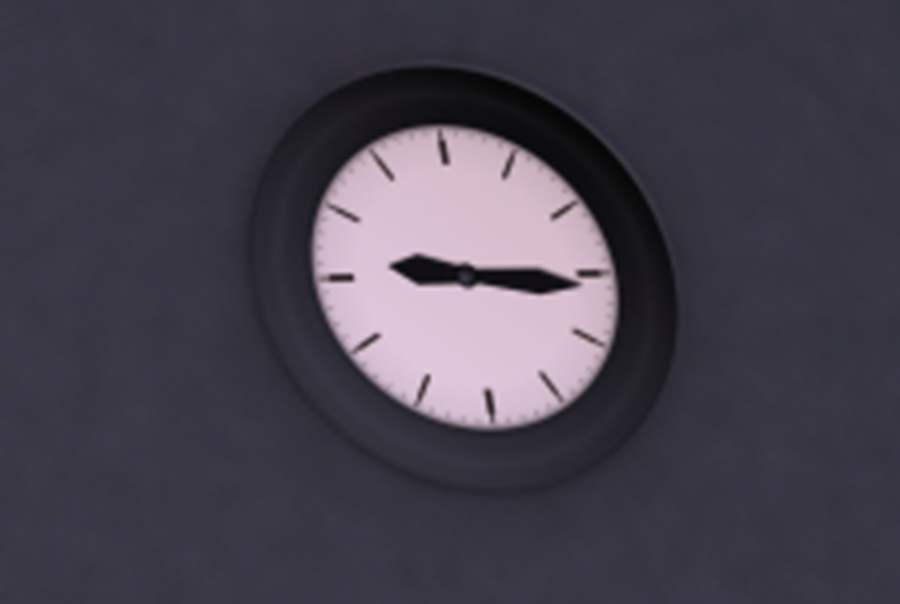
9:16
